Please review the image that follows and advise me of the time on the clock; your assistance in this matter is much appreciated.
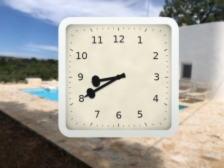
8:40
